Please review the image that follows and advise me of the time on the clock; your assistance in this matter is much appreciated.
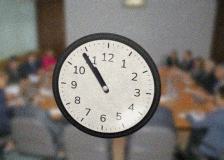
10:54
